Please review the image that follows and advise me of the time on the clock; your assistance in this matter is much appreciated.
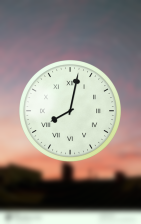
8:02
